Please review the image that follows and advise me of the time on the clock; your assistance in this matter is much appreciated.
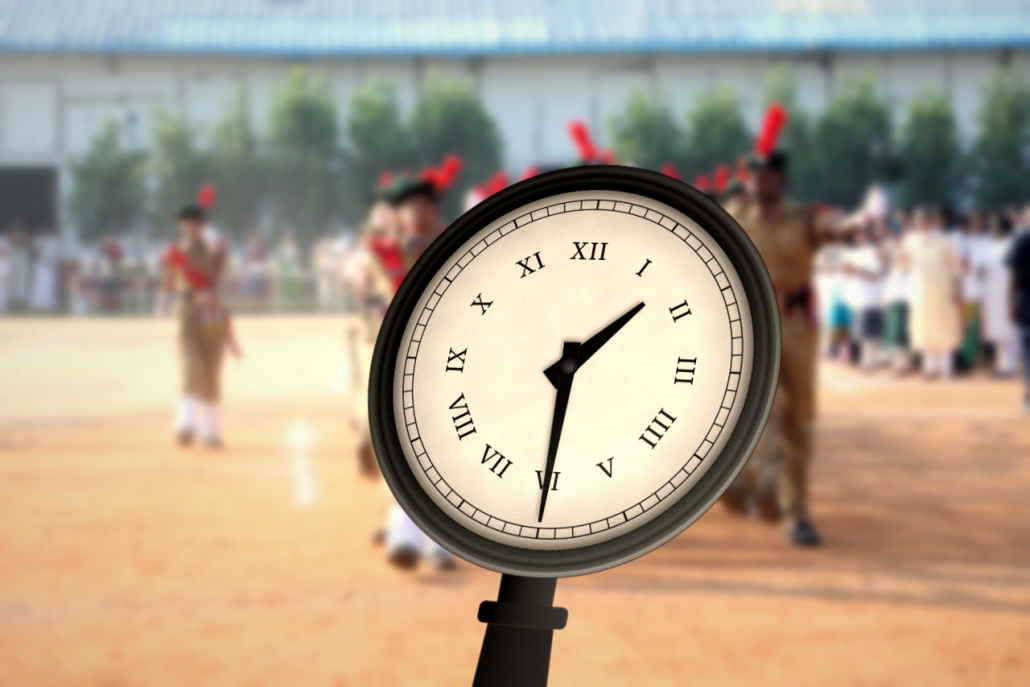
1:30
